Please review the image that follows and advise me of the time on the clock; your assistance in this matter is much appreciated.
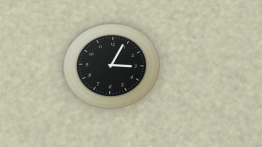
3:04
